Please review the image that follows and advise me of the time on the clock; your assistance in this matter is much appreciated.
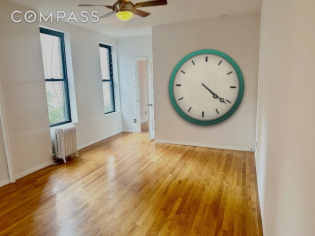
4:21
